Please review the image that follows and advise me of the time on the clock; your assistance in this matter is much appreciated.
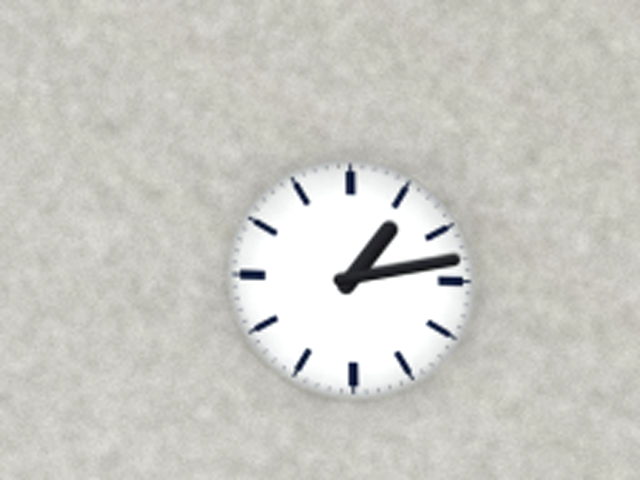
1:13
